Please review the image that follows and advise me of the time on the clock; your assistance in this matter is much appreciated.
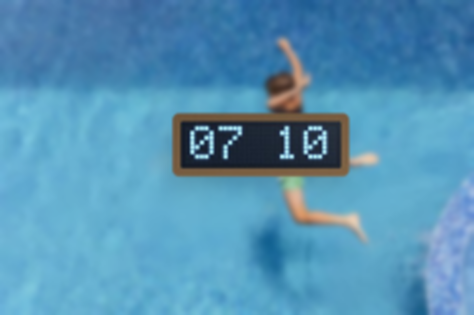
7:10
